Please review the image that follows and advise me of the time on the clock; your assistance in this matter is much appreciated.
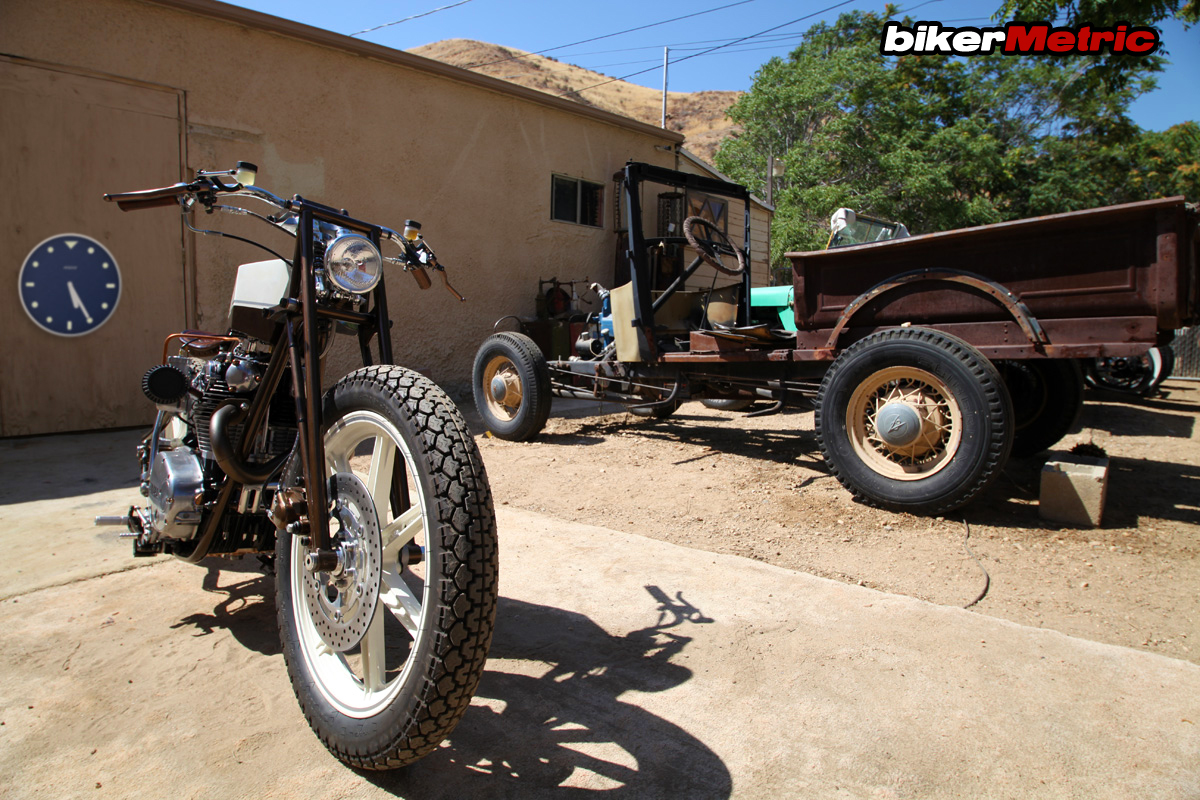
5:25
